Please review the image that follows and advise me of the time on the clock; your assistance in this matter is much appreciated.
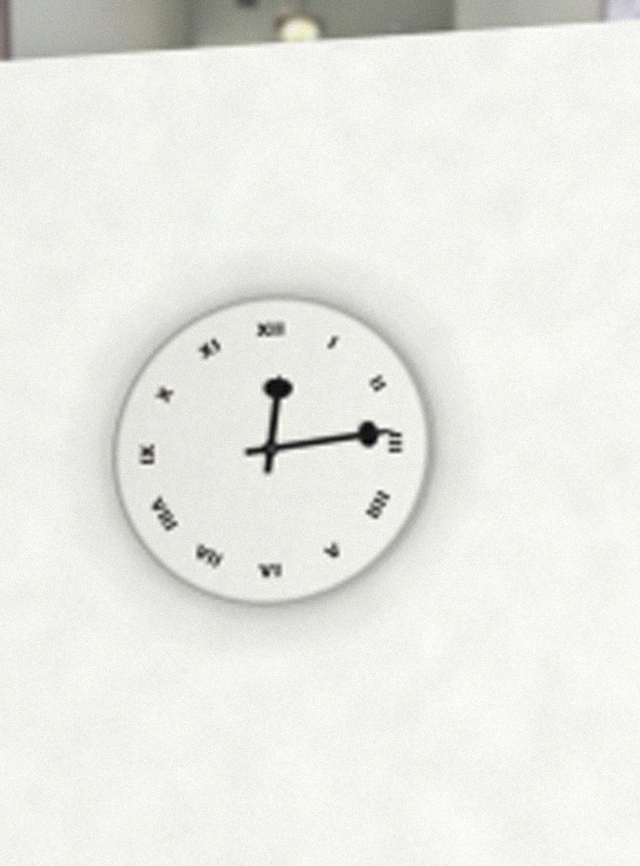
12:14
